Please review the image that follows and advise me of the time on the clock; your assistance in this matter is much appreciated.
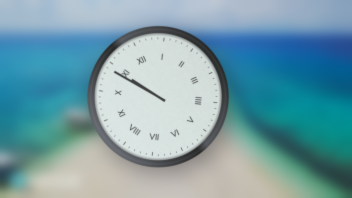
10:54
